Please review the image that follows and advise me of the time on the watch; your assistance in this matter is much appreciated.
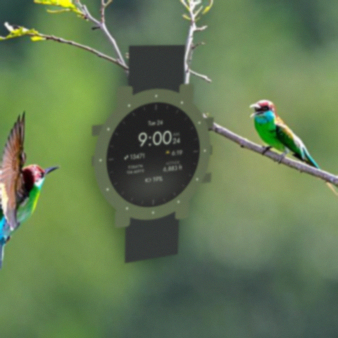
9:00
